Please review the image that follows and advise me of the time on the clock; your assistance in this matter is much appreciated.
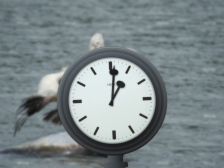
1:01
